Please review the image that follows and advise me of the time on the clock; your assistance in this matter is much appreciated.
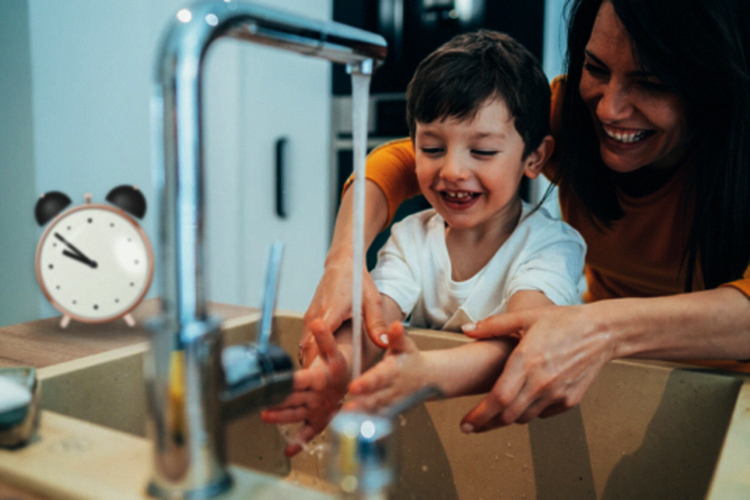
9:52
